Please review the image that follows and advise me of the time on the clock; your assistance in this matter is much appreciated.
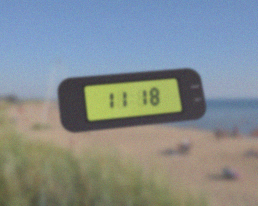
11:18
